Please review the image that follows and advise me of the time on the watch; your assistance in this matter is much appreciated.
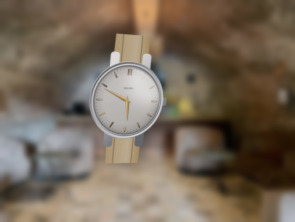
5:49
